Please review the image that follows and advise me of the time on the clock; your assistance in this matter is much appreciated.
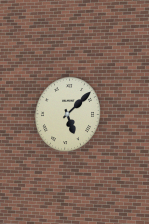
5:08
